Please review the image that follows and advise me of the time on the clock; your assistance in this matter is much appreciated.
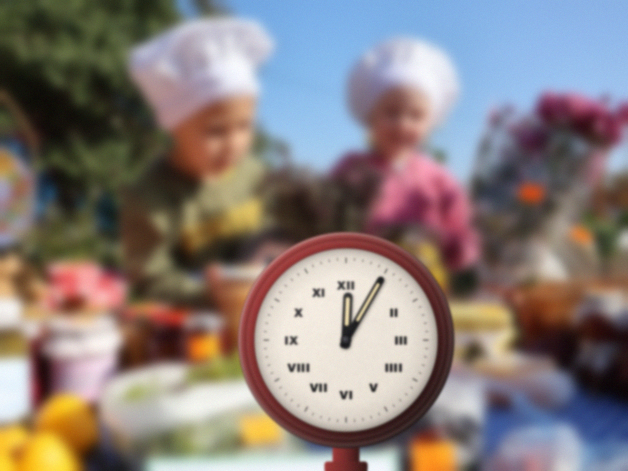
12:05
